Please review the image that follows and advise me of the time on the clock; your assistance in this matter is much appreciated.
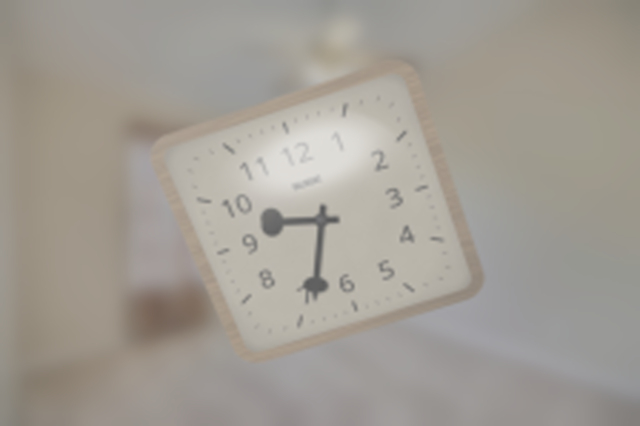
9:34
